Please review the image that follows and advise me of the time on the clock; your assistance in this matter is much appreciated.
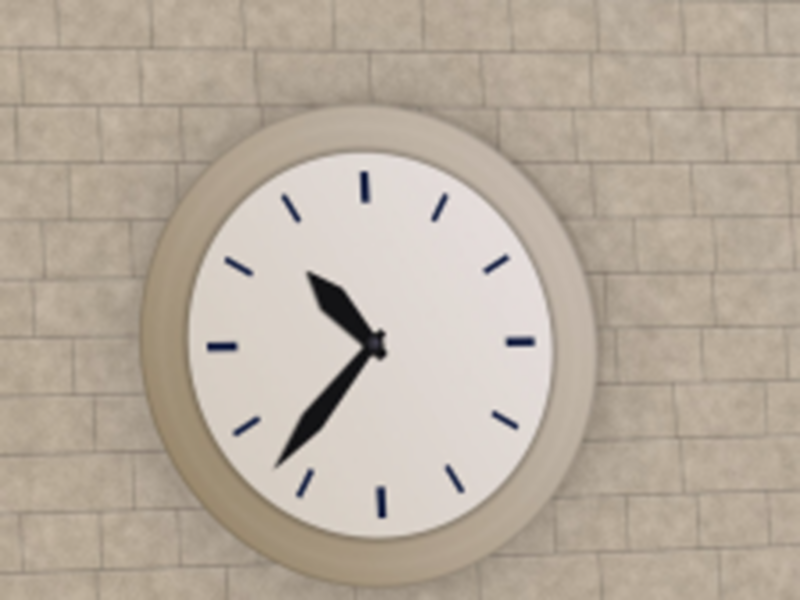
10:37
